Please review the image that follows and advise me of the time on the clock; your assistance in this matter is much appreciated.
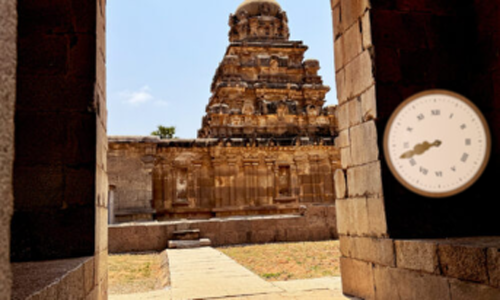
8:42
